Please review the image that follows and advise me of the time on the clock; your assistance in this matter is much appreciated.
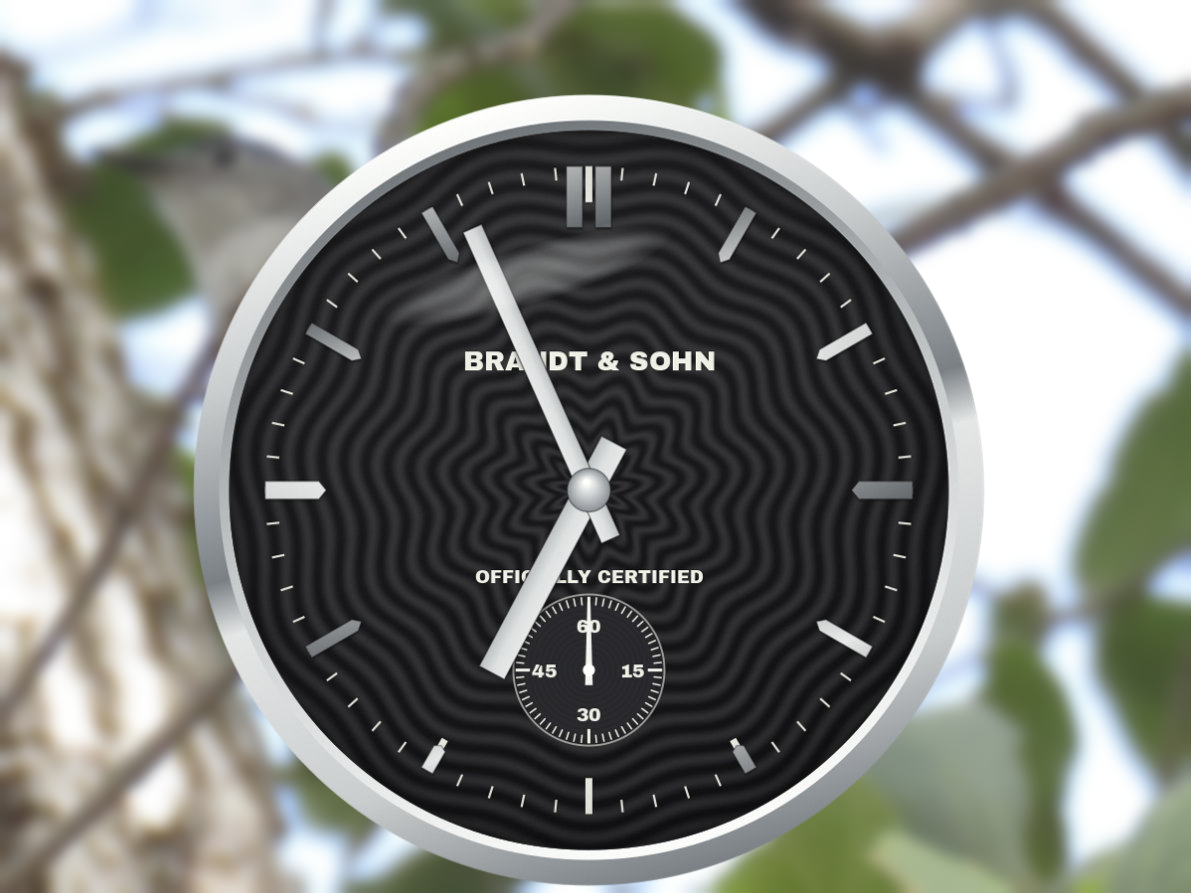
6:56:00
